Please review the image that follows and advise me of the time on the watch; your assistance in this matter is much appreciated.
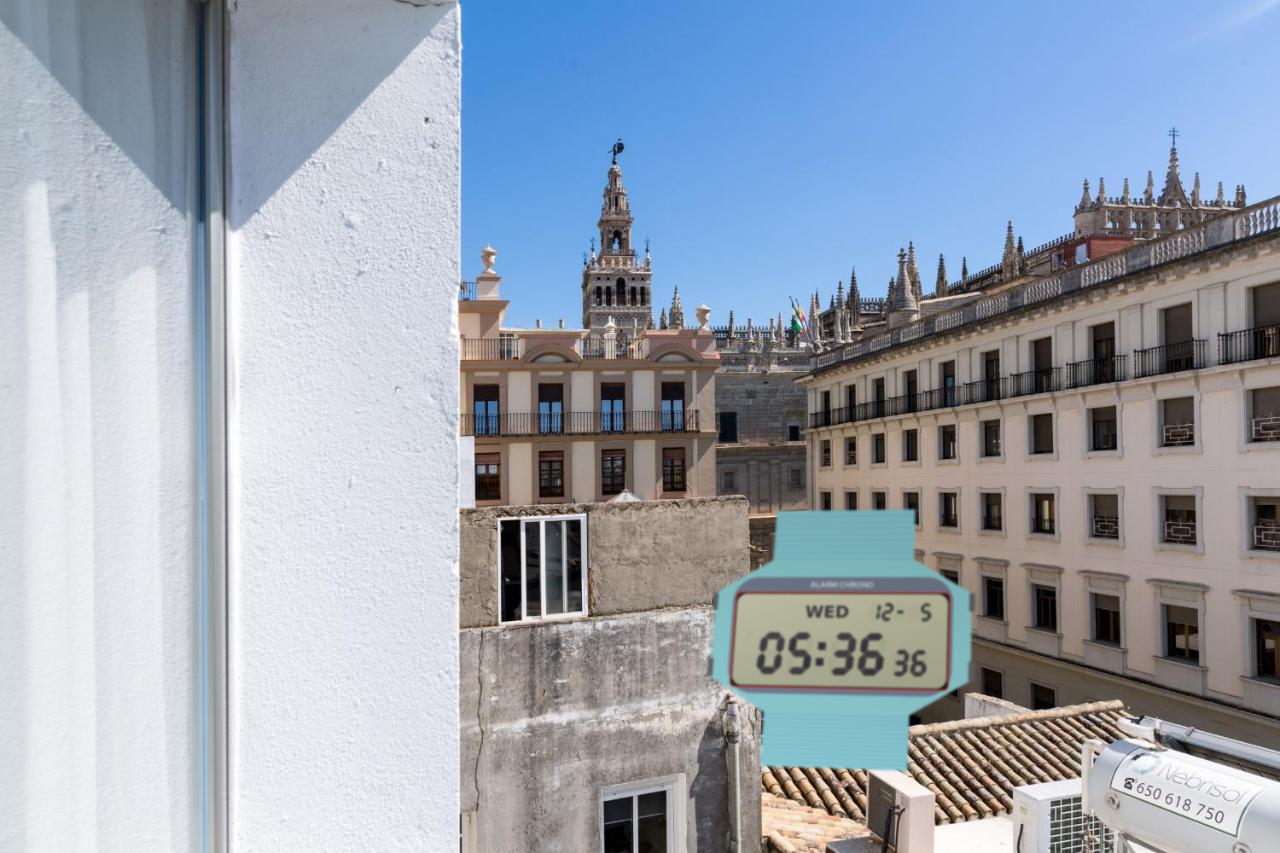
5:36:36
